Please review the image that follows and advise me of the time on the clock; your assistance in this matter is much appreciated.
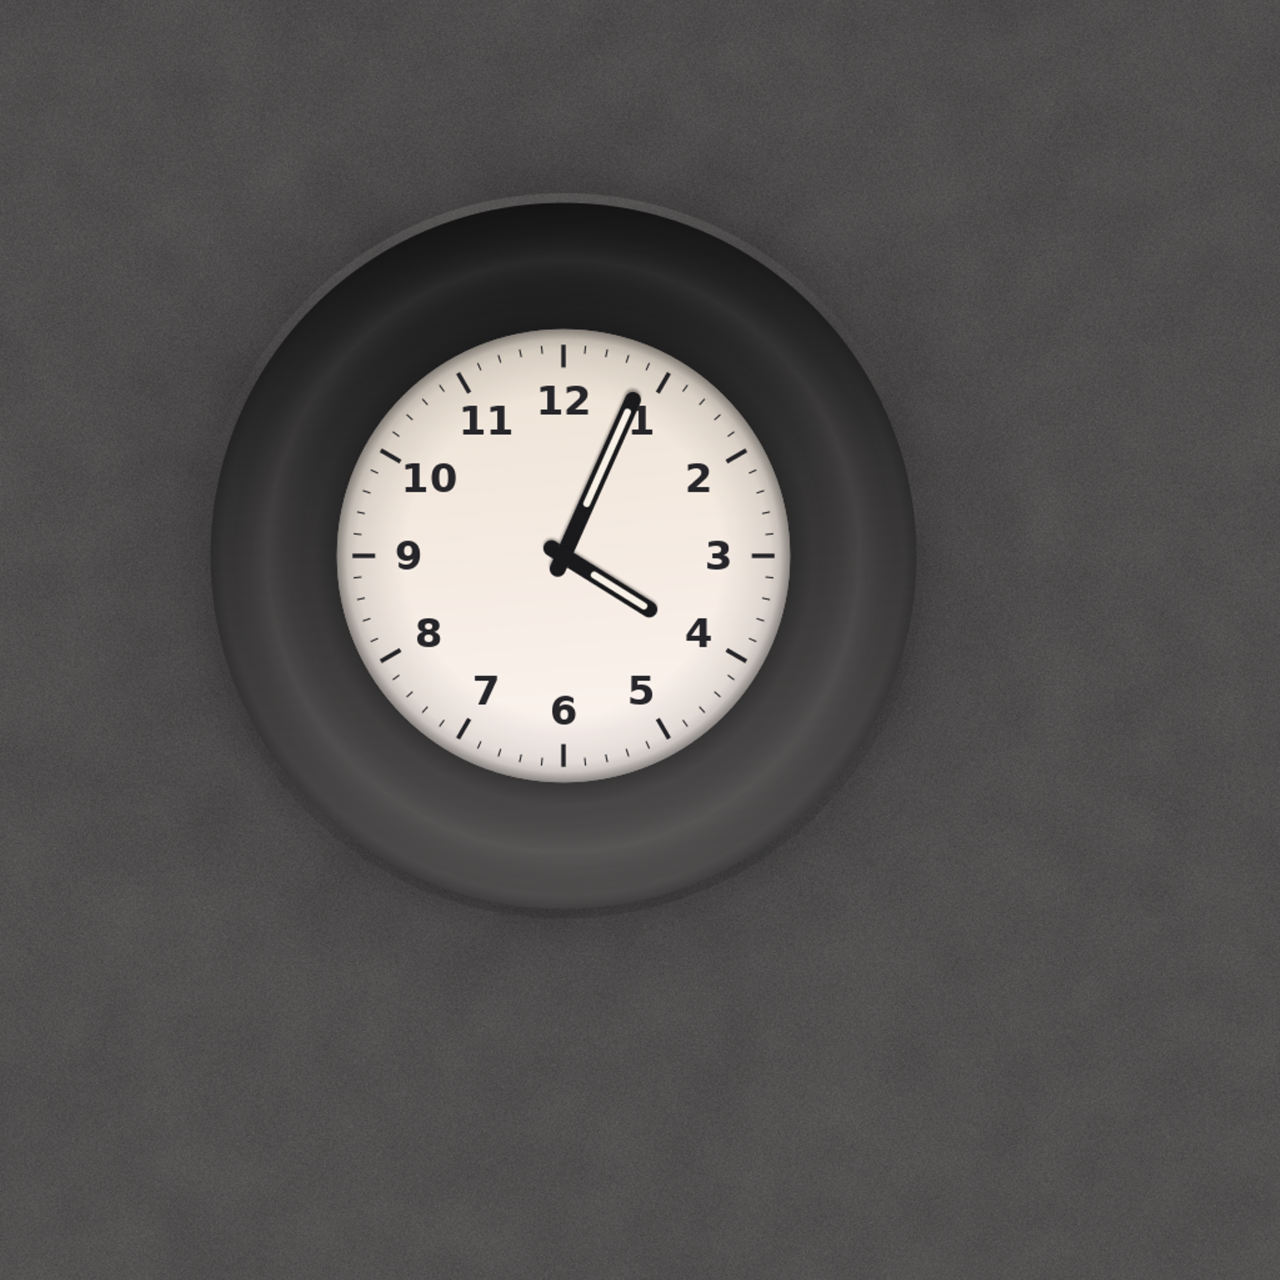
4:04
